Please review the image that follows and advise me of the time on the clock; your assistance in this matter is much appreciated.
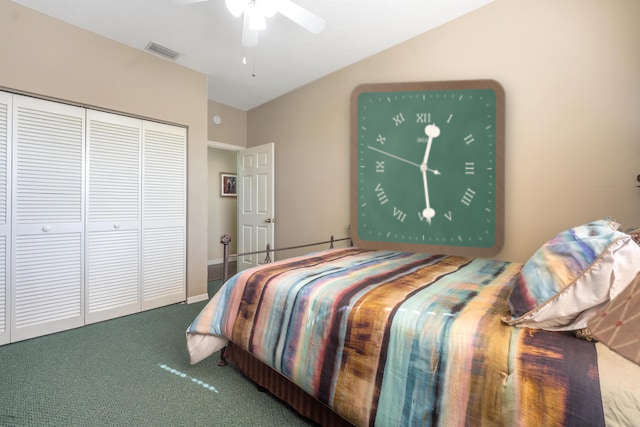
12:28:48
